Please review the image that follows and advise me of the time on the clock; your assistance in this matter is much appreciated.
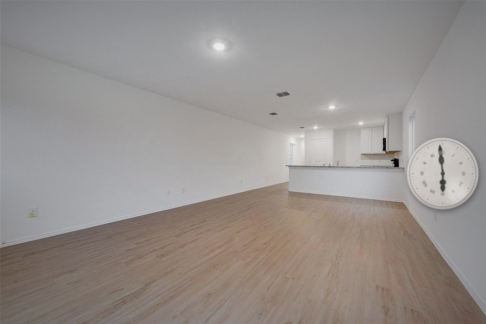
5:59
